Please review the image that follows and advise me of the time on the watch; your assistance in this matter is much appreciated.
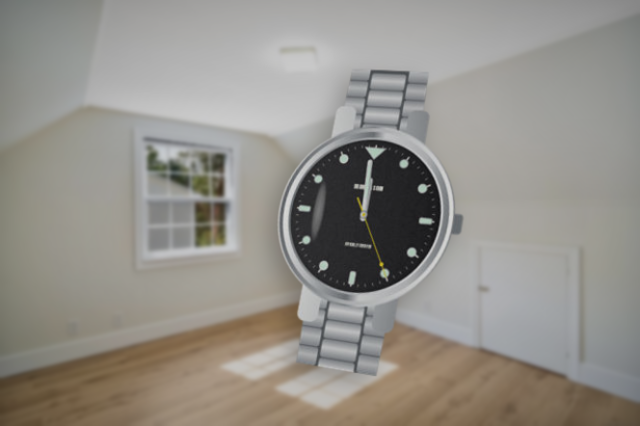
11:59:25
